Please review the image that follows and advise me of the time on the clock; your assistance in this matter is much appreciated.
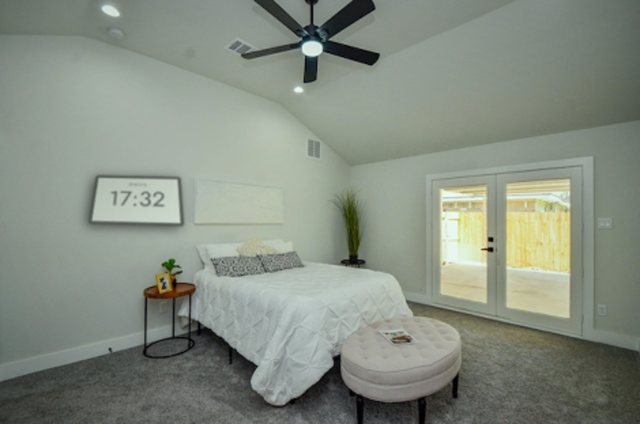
17:32
